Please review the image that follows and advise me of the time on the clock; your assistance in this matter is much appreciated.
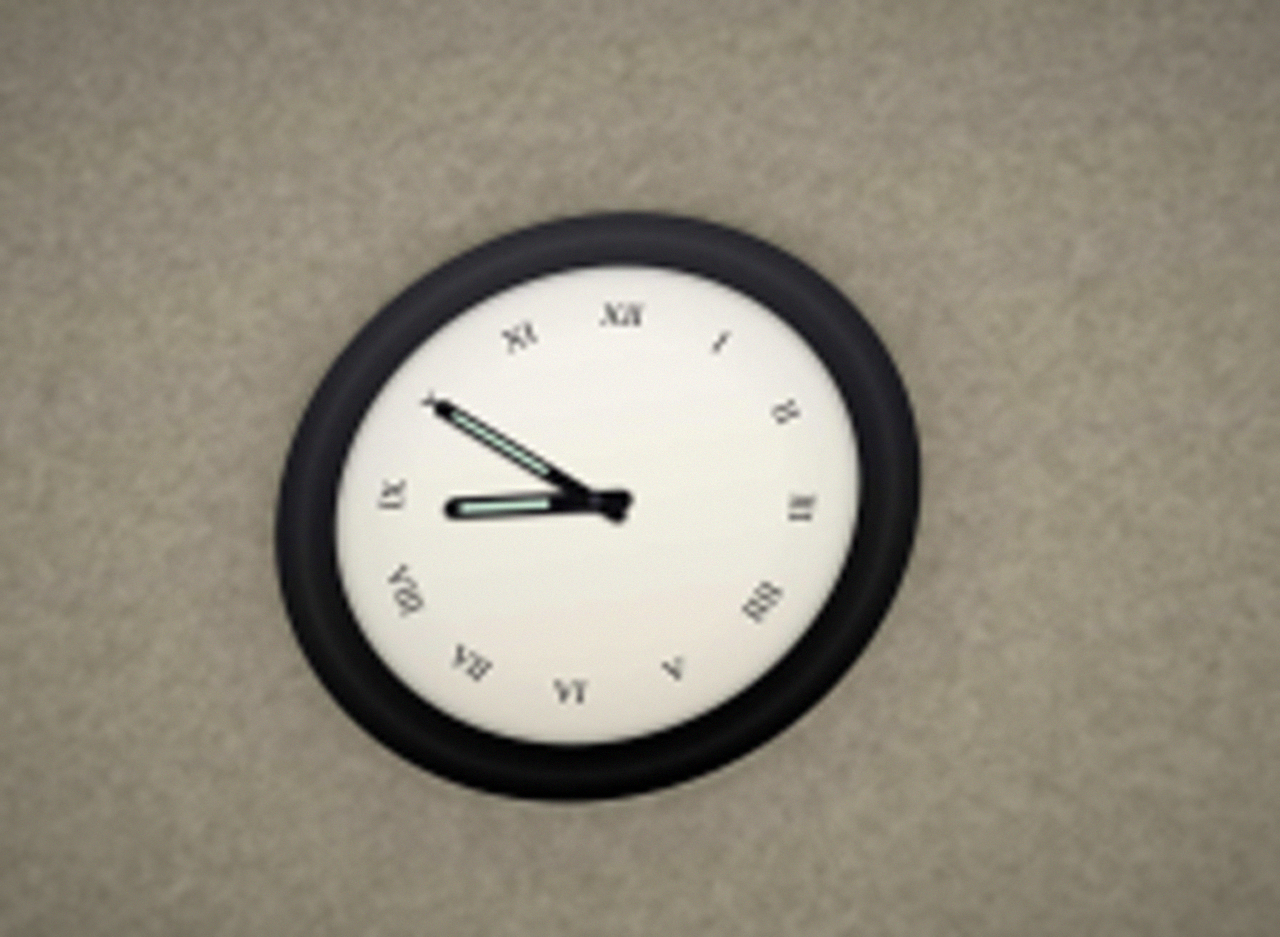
8:50
